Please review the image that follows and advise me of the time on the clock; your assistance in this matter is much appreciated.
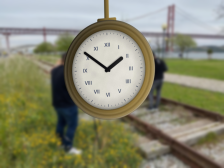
1:51
